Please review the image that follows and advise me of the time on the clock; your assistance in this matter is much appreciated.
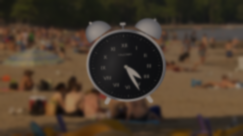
4:26
